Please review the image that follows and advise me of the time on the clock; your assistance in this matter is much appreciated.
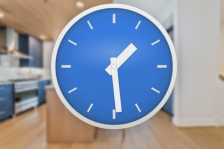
1:29
